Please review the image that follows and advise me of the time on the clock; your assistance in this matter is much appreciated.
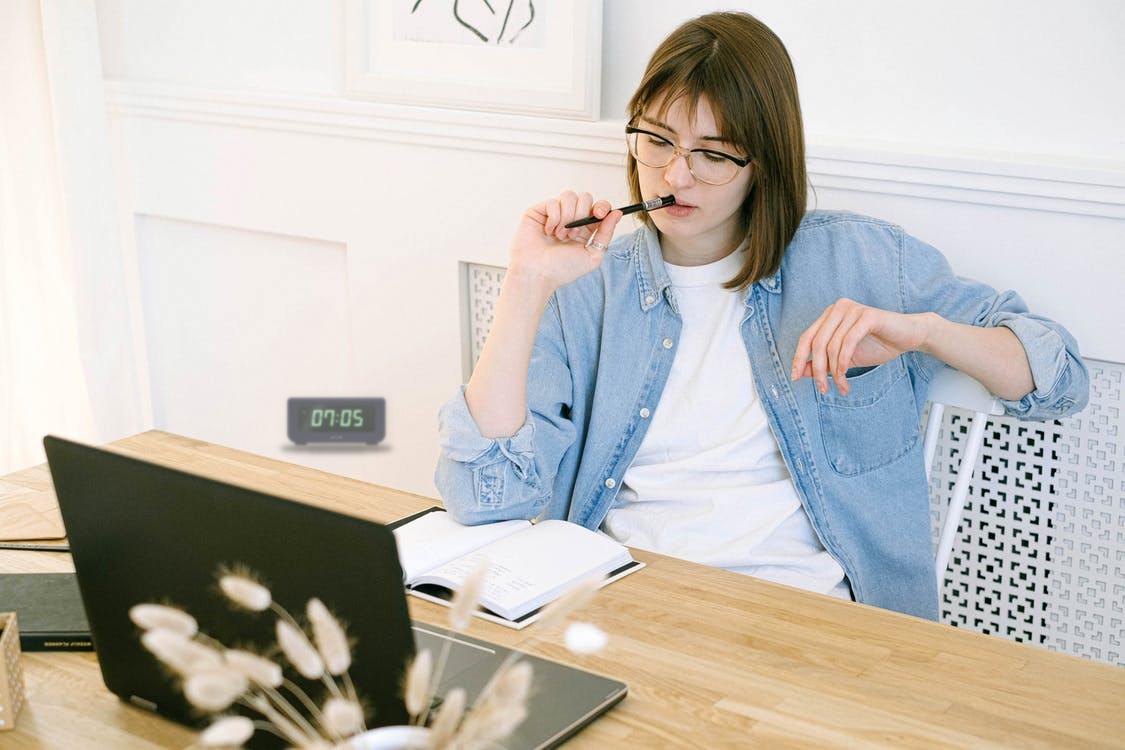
7:05
